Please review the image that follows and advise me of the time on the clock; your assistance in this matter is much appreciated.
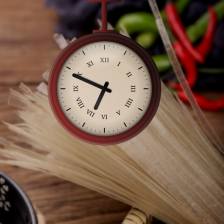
6:49
